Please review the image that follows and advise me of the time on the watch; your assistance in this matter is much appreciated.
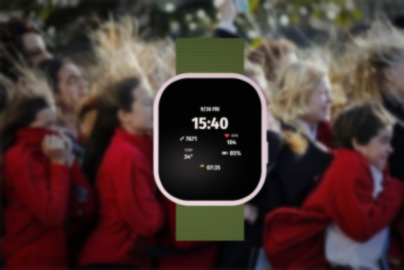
15:40
